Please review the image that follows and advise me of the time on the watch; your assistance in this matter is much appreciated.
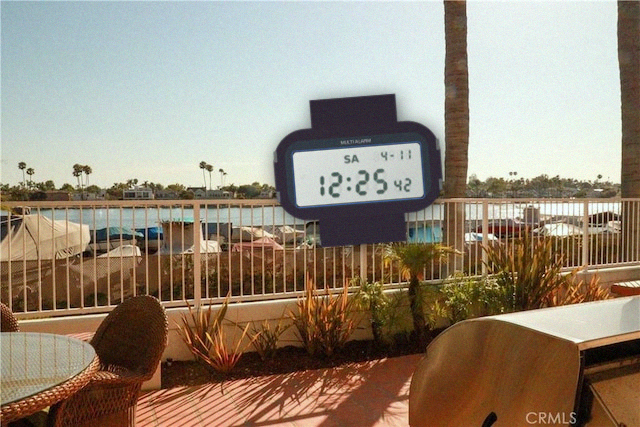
12:25:42
